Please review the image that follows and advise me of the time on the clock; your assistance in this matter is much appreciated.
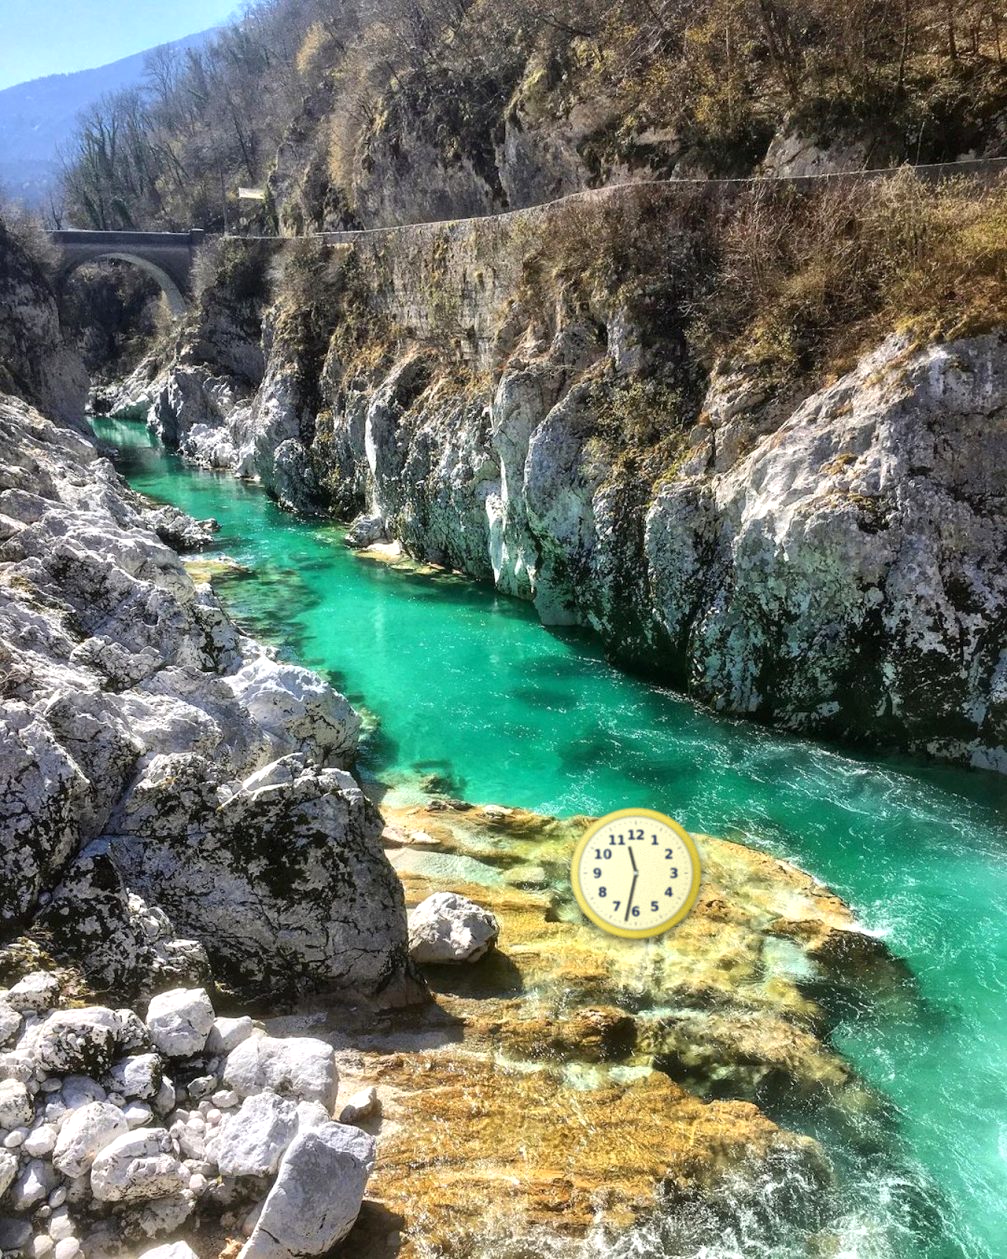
11:32
